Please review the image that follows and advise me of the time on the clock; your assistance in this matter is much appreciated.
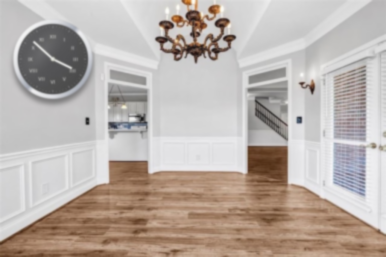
3:52
